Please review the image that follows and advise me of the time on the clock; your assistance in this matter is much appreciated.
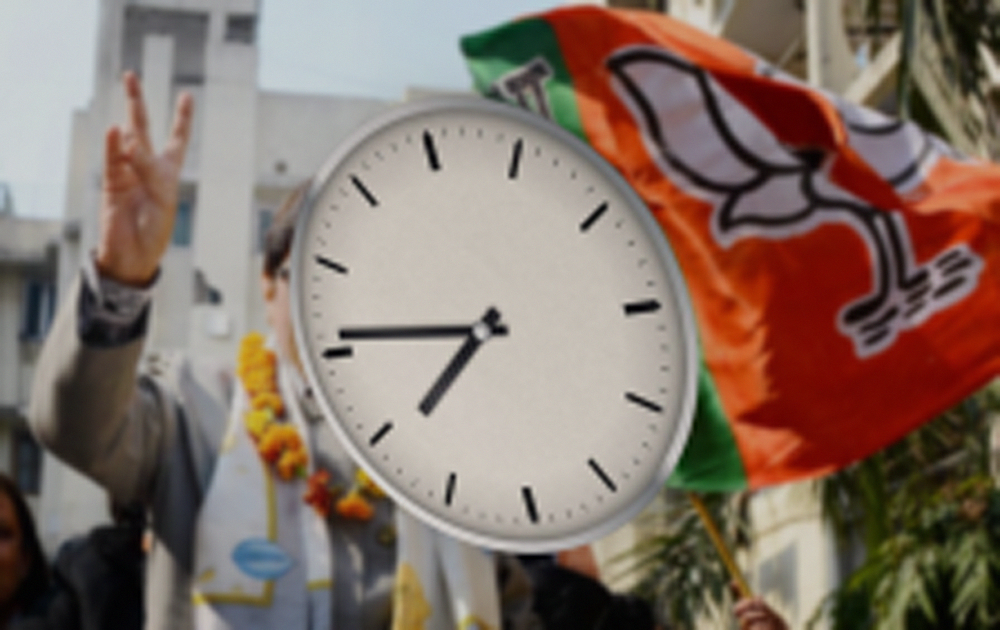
7:46
